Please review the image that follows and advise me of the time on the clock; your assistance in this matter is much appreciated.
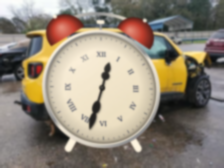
12:33
